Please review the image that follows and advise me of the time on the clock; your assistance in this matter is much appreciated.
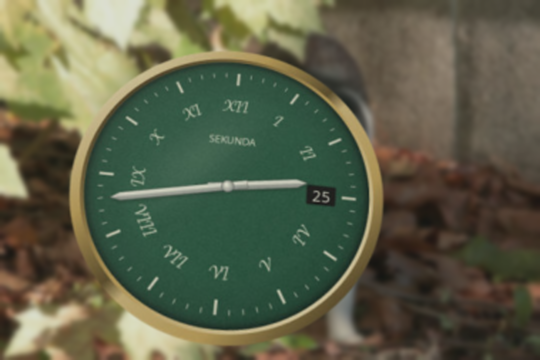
2:43
